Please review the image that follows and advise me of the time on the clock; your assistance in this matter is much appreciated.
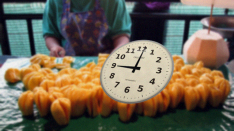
9:01
